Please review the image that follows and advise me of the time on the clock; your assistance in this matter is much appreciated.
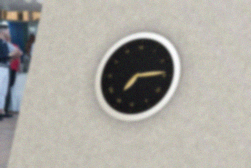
7:14
